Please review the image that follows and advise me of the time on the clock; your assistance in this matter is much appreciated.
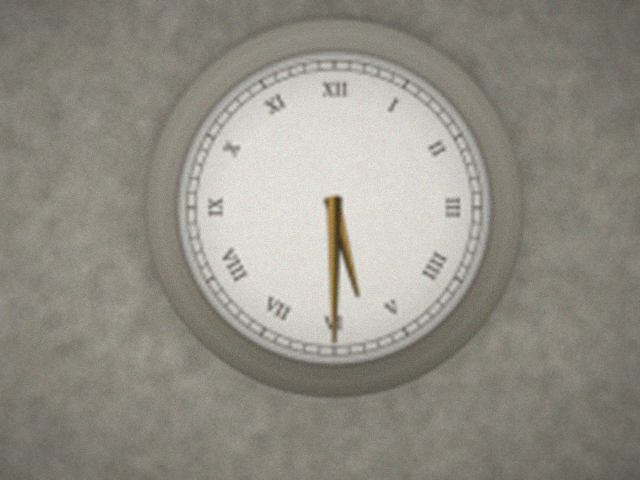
5:30
